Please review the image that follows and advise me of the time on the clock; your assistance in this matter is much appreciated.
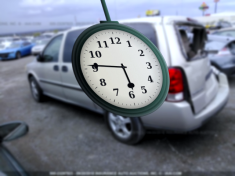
5:46
